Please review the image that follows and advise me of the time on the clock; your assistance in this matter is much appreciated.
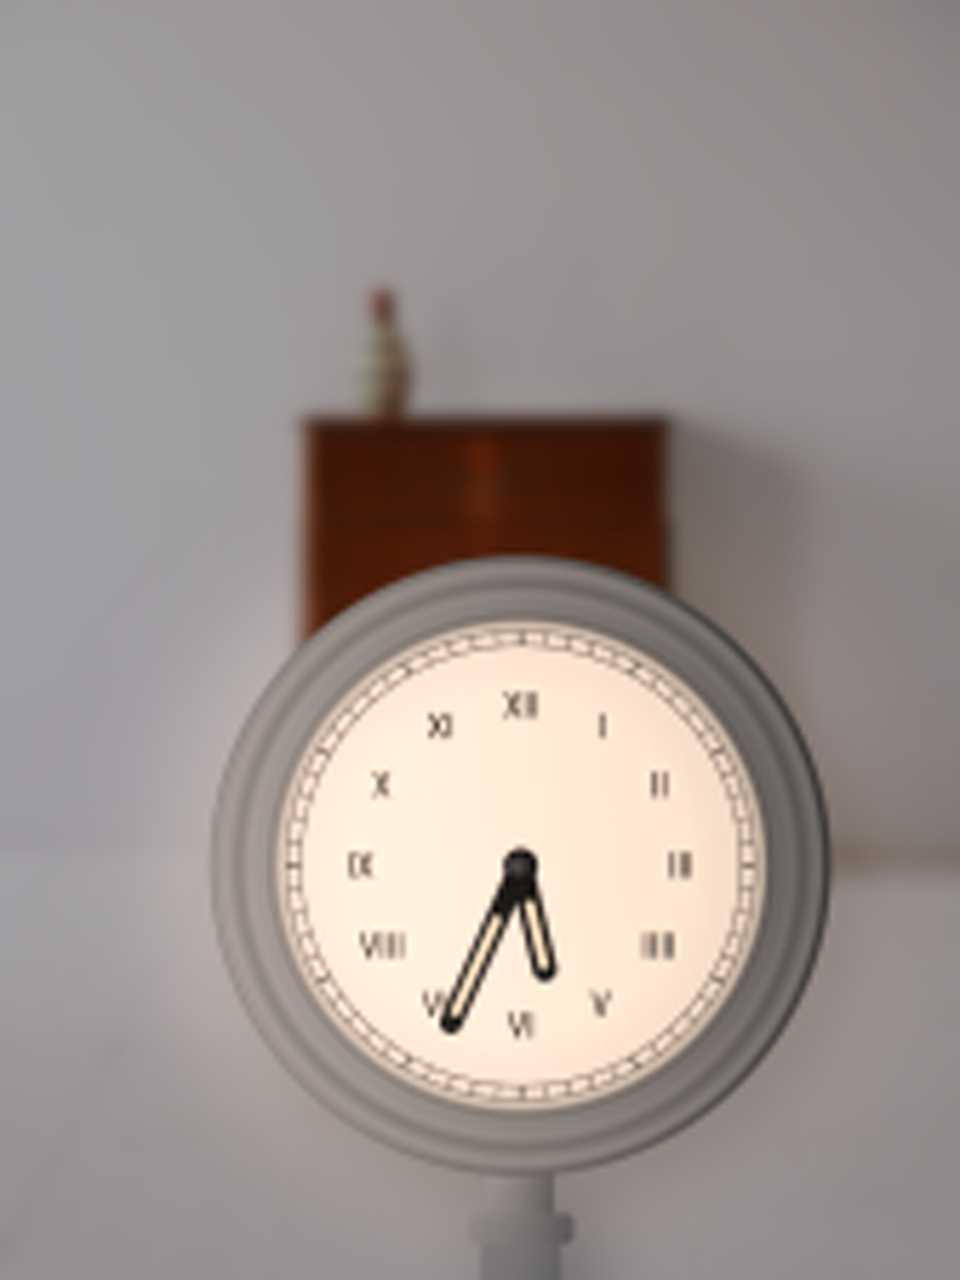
5:34
